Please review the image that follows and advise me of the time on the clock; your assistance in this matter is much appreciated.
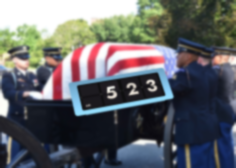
5:23
